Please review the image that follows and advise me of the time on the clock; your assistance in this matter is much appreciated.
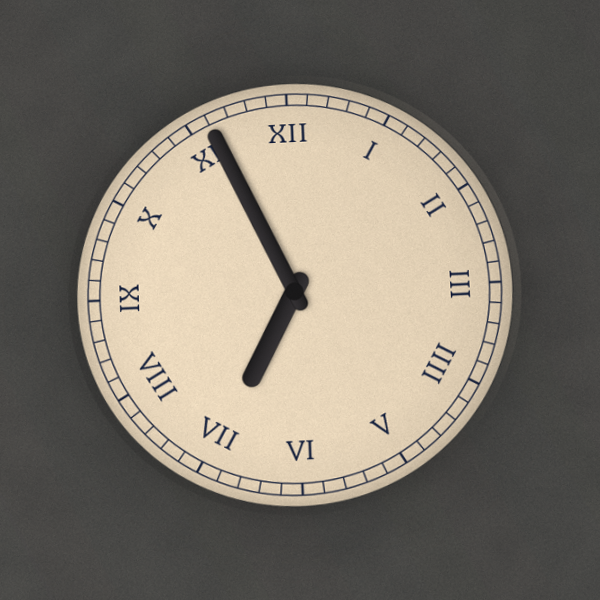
6:56
